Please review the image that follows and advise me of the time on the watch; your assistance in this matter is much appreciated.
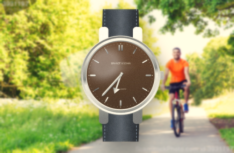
6:37
